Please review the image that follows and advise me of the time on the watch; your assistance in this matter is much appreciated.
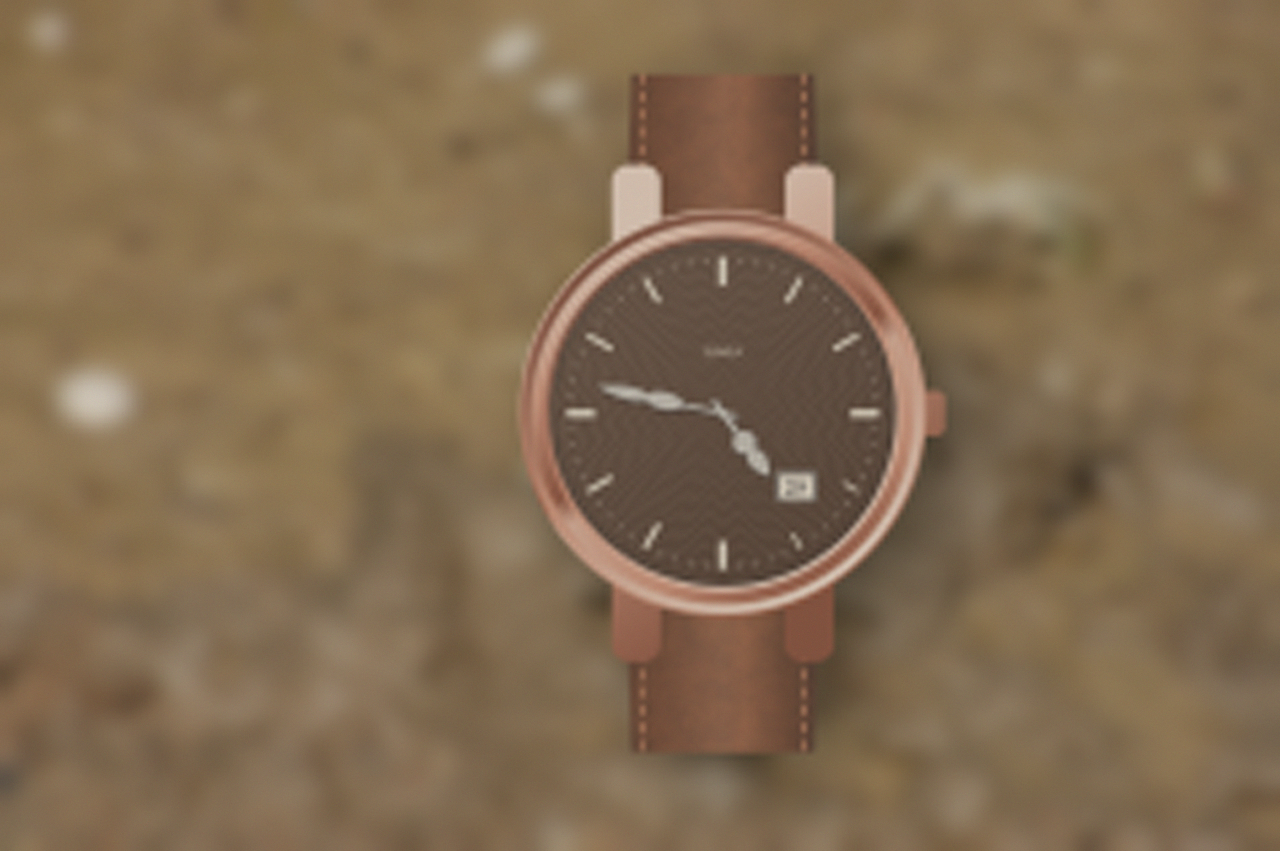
4:47
